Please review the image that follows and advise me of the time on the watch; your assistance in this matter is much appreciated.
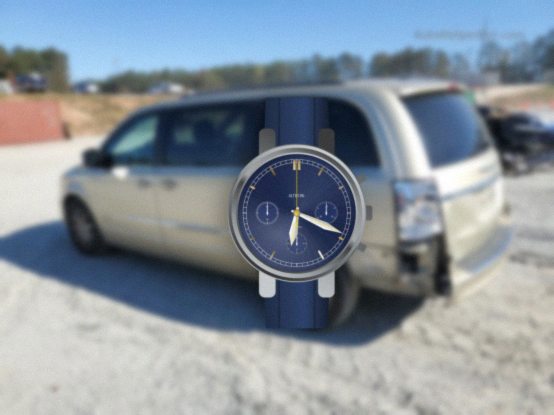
6:19
